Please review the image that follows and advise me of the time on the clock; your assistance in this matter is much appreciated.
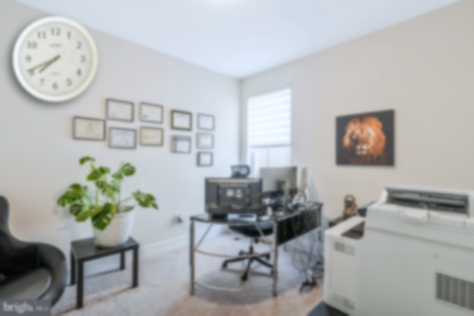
7:41
